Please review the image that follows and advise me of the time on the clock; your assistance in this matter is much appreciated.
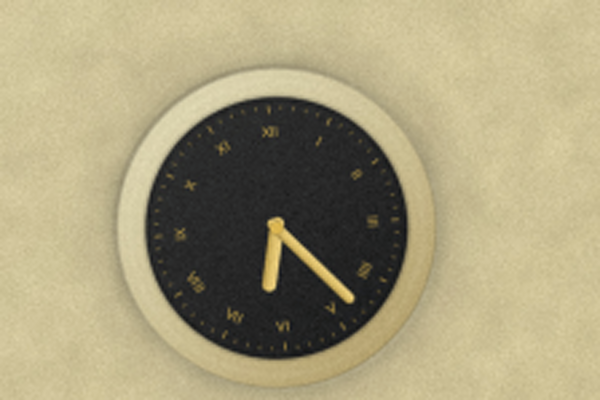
6:23
